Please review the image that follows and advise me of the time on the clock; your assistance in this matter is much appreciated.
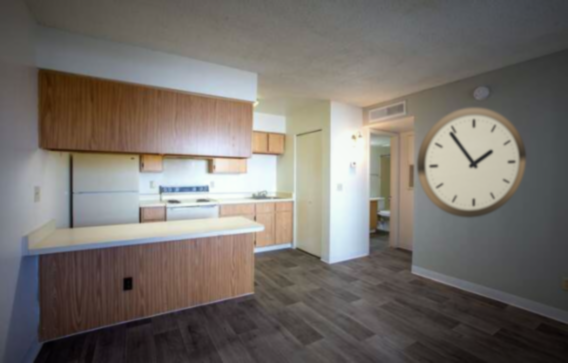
1:54
